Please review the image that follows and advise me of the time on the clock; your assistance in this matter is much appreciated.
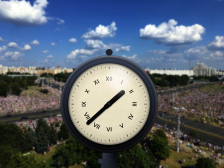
1:38
